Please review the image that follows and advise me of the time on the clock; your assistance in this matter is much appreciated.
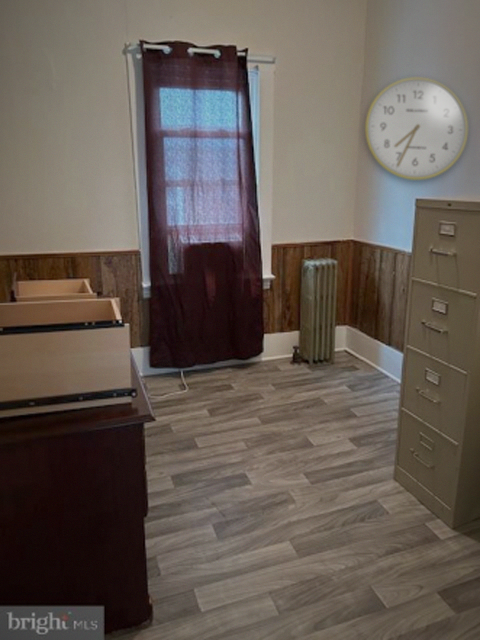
7:34
